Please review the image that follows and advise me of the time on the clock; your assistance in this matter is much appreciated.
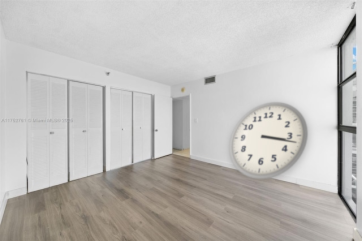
3:17
